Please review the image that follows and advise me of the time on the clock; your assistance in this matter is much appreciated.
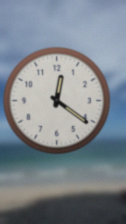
12:21
